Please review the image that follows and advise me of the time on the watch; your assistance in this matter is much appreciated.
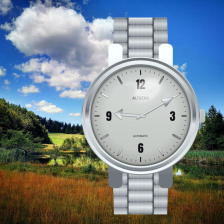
9:10
